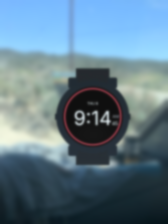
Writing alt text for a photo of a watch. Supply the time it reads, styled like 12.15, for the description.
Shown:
9.14
